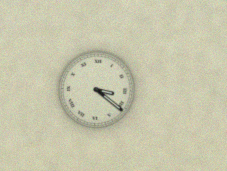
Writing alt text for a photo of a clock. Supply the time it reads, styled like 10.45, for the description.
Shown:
3.21
